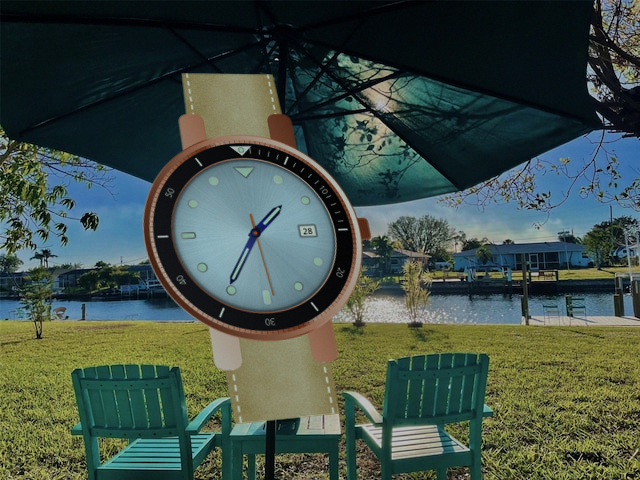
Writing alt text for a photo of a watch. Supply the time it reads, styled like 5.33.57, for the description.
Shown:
1.35.29
